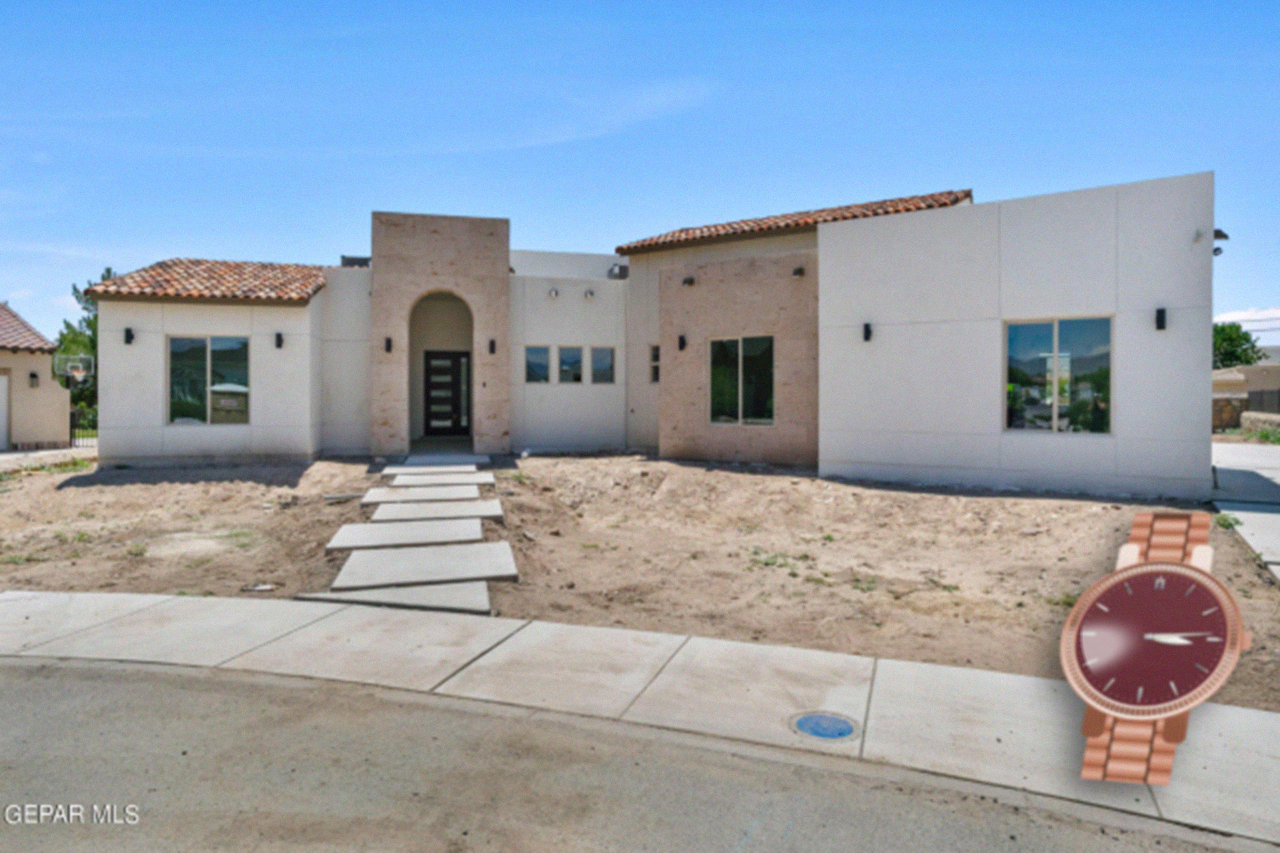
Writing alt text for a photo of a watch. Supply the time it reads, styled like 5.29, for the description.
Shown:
3.14
